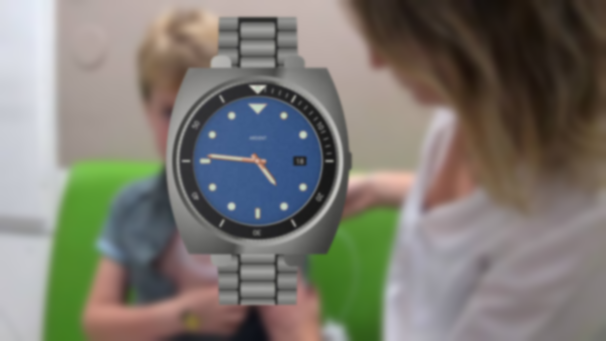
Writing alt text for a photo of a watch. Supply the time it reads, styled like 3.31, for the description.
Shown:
4.46
